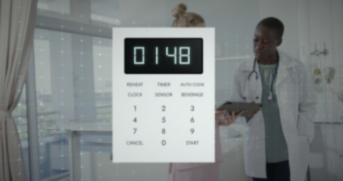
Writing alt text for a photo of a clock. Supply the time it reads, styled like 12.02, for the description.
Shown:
1.48
